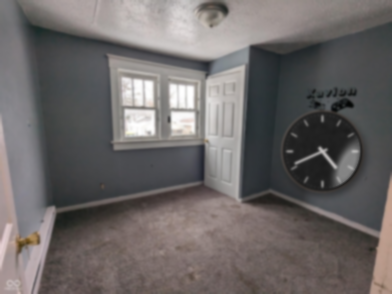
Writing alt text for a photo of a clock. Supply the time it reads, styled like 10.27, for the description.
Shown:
4.41
